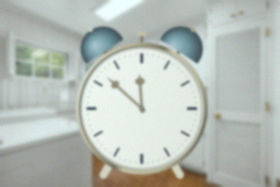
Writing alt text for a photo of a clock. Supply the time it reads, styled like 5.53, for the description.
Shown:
11.52
